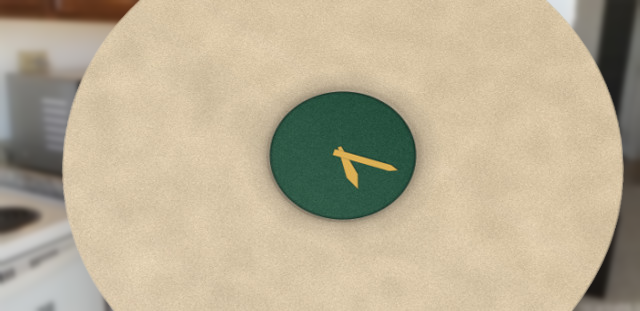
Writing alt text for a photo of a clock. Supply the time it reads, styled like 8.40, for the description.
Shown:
5.18
